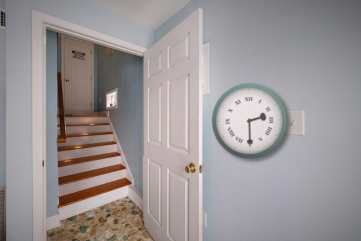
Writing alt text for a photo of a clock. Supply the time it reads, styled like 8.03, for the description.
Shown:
2.30
